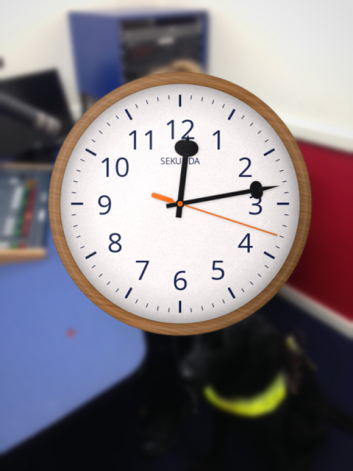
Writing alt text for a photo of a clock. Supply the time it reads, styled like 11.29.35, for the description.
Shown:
12.13.18
